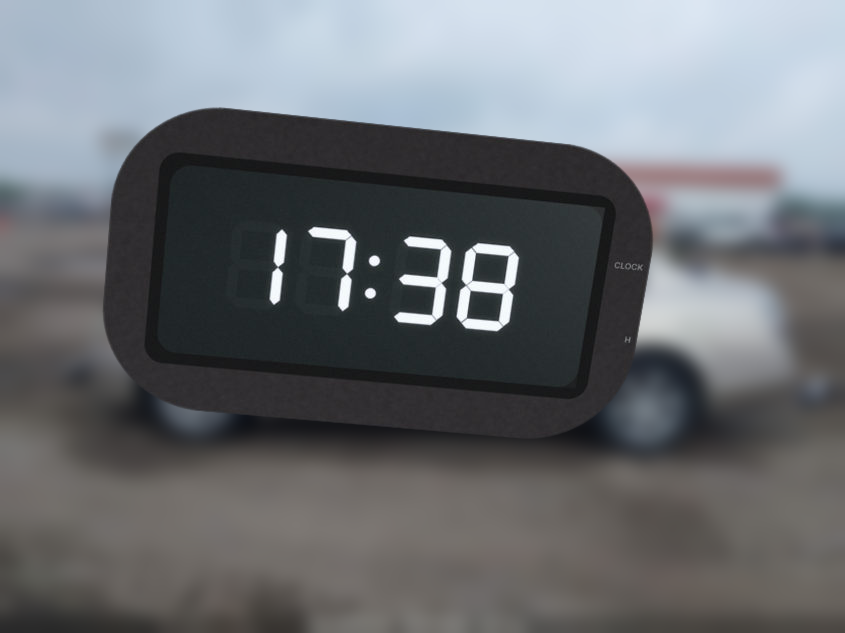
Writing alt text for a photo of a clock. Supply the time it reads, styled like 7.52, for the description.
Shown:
17.38
